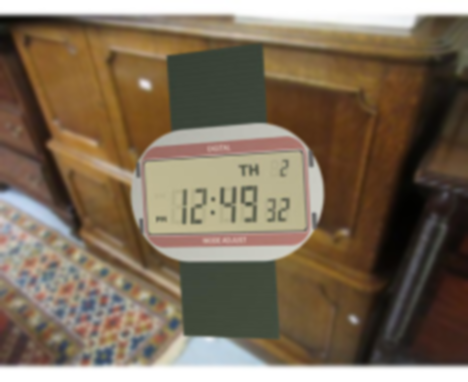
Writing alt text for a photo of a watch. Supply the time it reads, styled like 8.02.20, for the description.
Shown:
12.49.32
